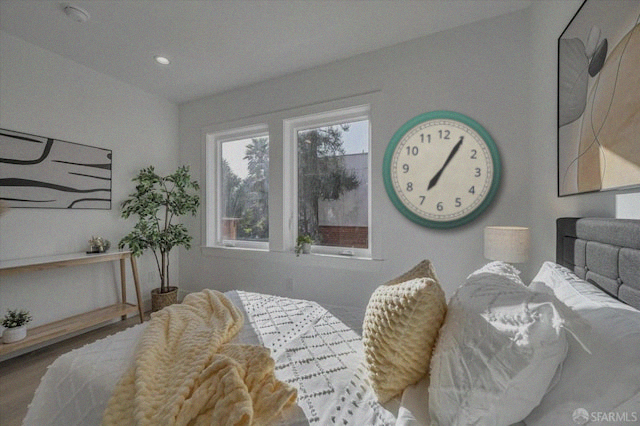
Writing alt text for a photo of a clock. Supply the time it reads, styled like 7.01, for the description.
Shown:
7.05
